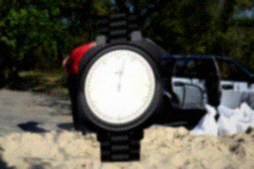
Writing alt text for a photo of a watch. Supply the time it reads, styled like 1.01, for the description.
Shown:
12.02
